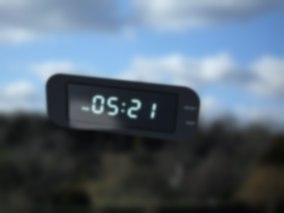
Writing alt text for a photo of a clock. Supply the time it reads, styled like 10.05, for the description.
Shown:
5.21
